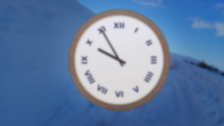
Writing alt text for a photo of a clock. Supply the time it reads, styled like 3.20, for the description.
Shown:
9.55
